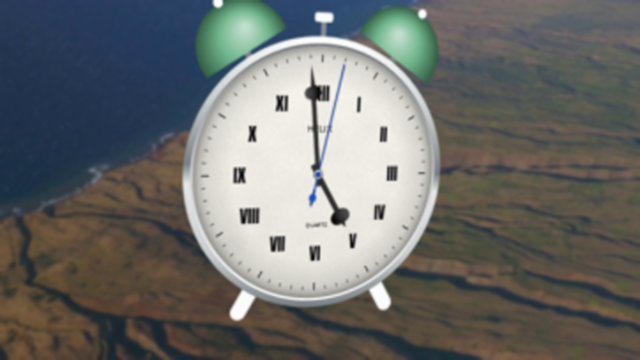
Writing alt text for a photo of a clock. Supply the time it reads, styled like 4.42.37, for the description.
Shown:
4.59.02
